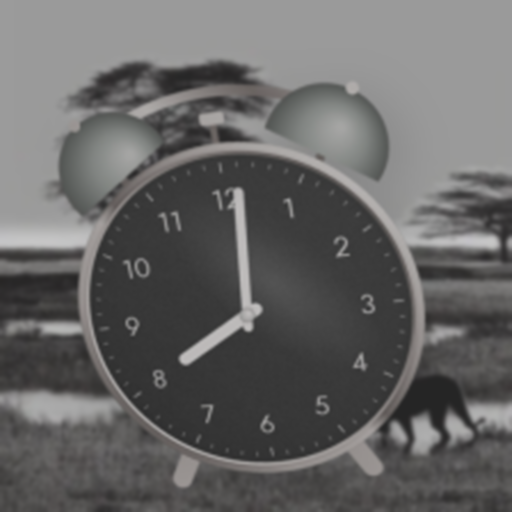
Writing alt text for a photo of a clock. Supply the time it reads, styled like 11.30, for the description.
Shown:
8.01
